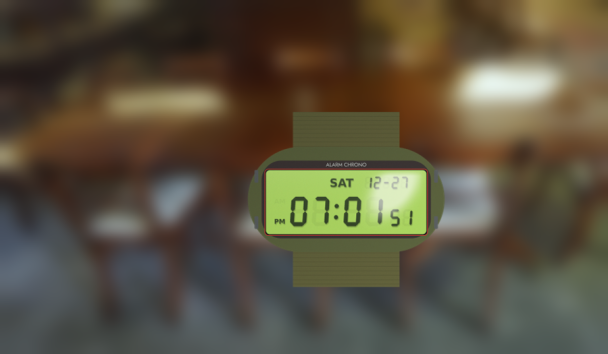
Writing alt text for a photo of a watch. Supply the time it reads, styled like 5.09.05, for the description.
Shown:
7.01.51
